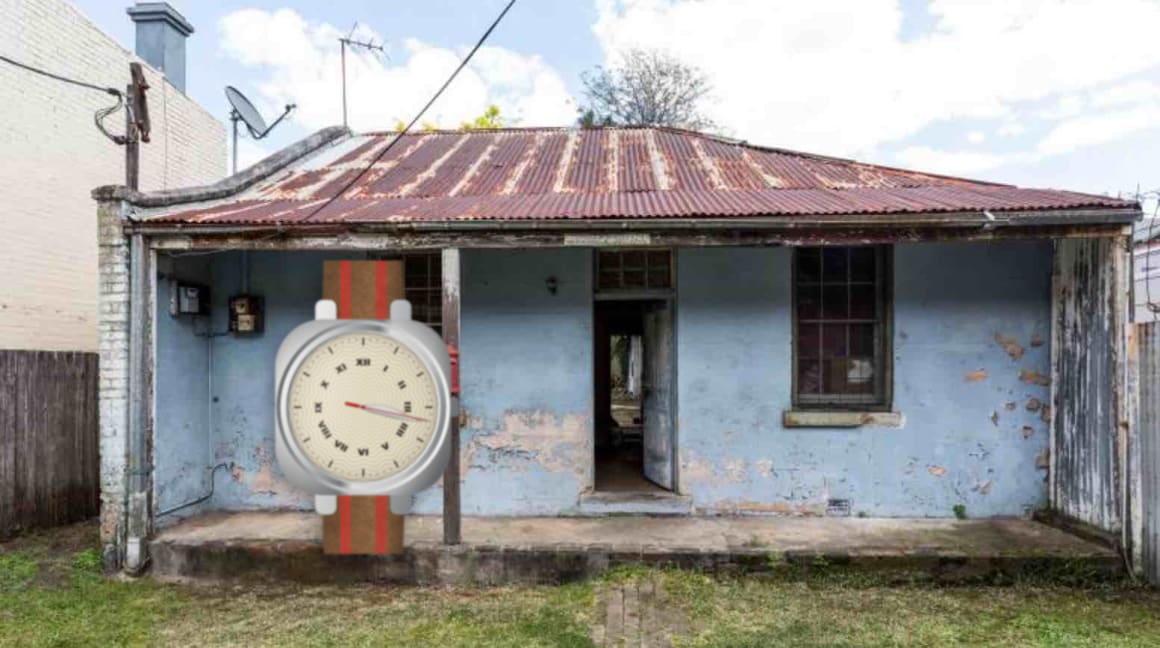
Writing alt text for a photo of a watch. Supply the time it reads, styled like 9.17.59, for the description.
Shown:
3.17.17
